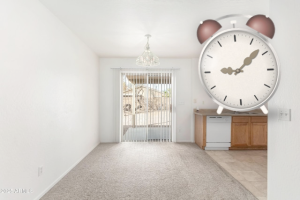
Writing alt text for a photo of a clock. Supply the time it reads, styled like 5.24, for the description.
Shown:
9.08
